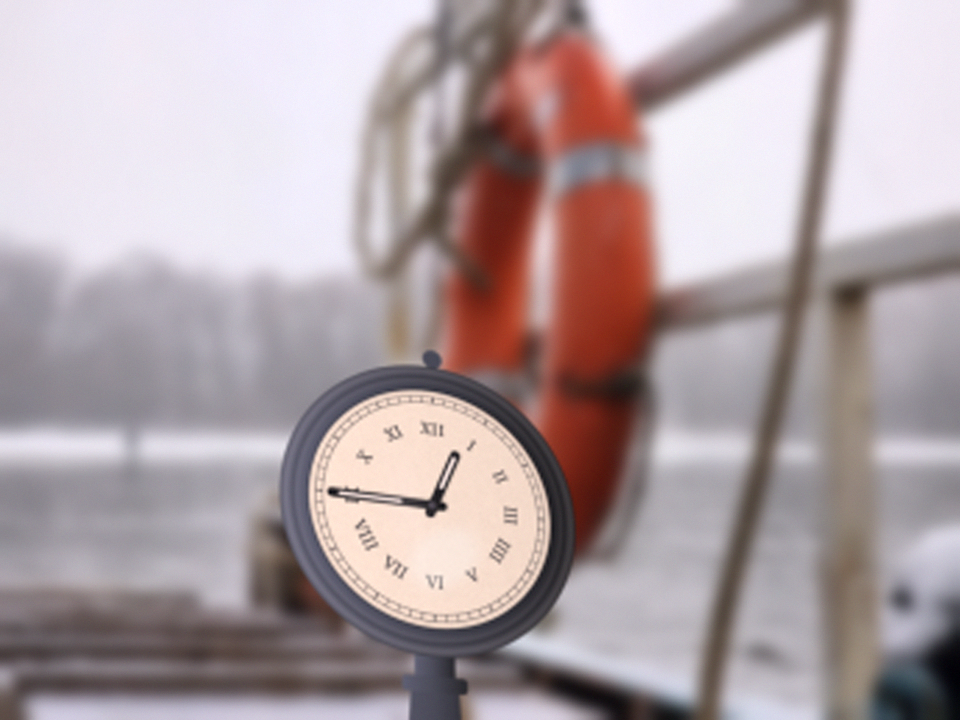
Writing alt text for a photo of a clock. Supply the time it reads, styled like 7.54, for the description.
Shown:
12.45
